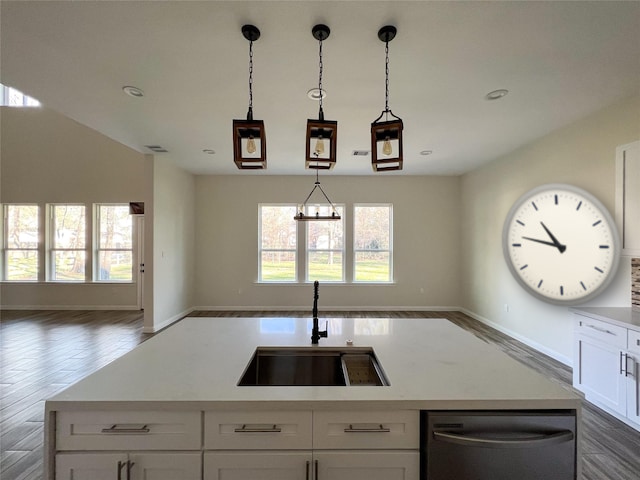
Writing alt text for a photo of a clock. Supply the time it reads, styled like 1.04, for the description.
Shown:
10.47
